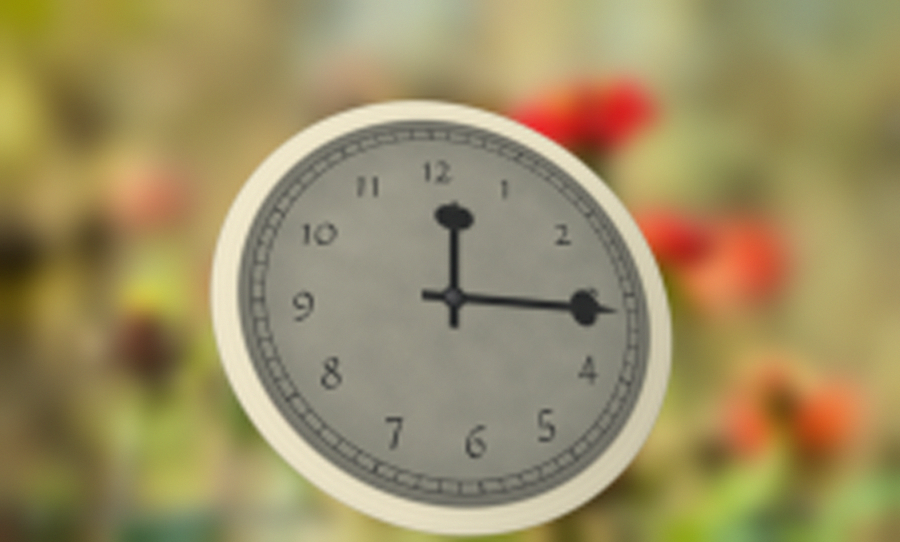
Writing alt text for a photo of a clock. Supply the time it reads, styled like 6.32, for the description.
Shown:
12.16
